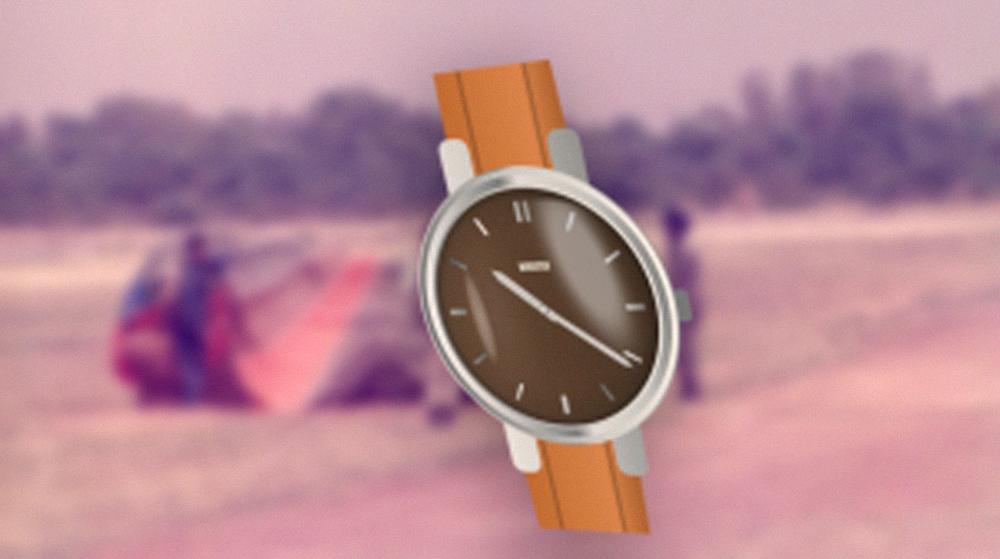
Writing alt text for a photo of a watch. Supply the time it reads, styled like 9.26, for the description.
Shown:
10.21
